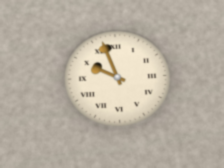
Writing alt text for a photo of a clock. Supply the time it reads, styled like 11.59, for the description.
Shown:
9.57
